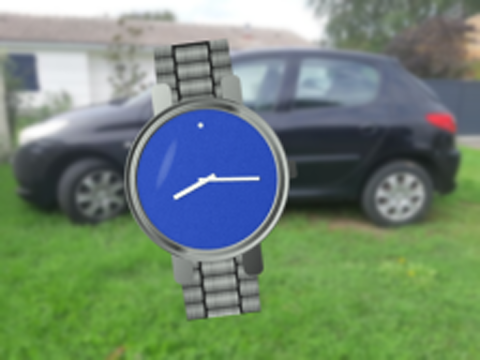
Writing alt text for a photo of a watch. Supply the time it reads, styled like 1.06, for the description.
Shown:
8.16
